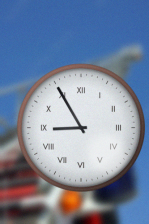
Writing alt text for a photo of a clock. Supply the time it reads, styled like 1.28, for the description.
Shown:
8.55
